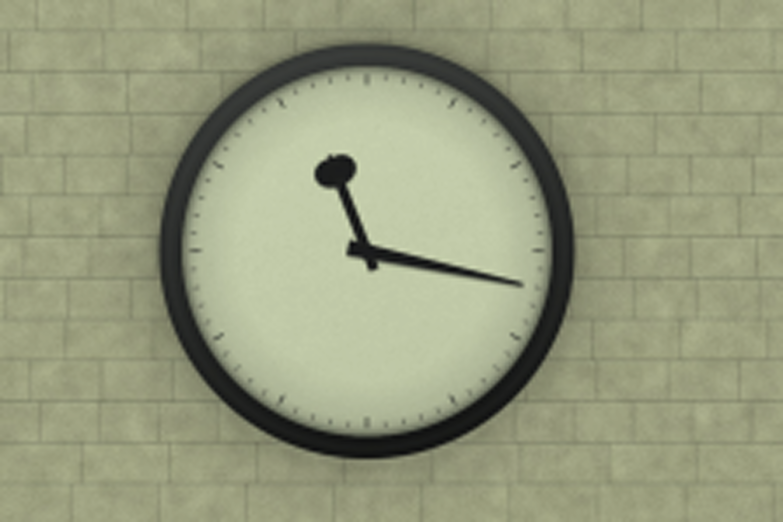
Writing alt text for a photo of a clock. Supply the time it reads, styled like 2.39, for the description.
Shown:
11.17
